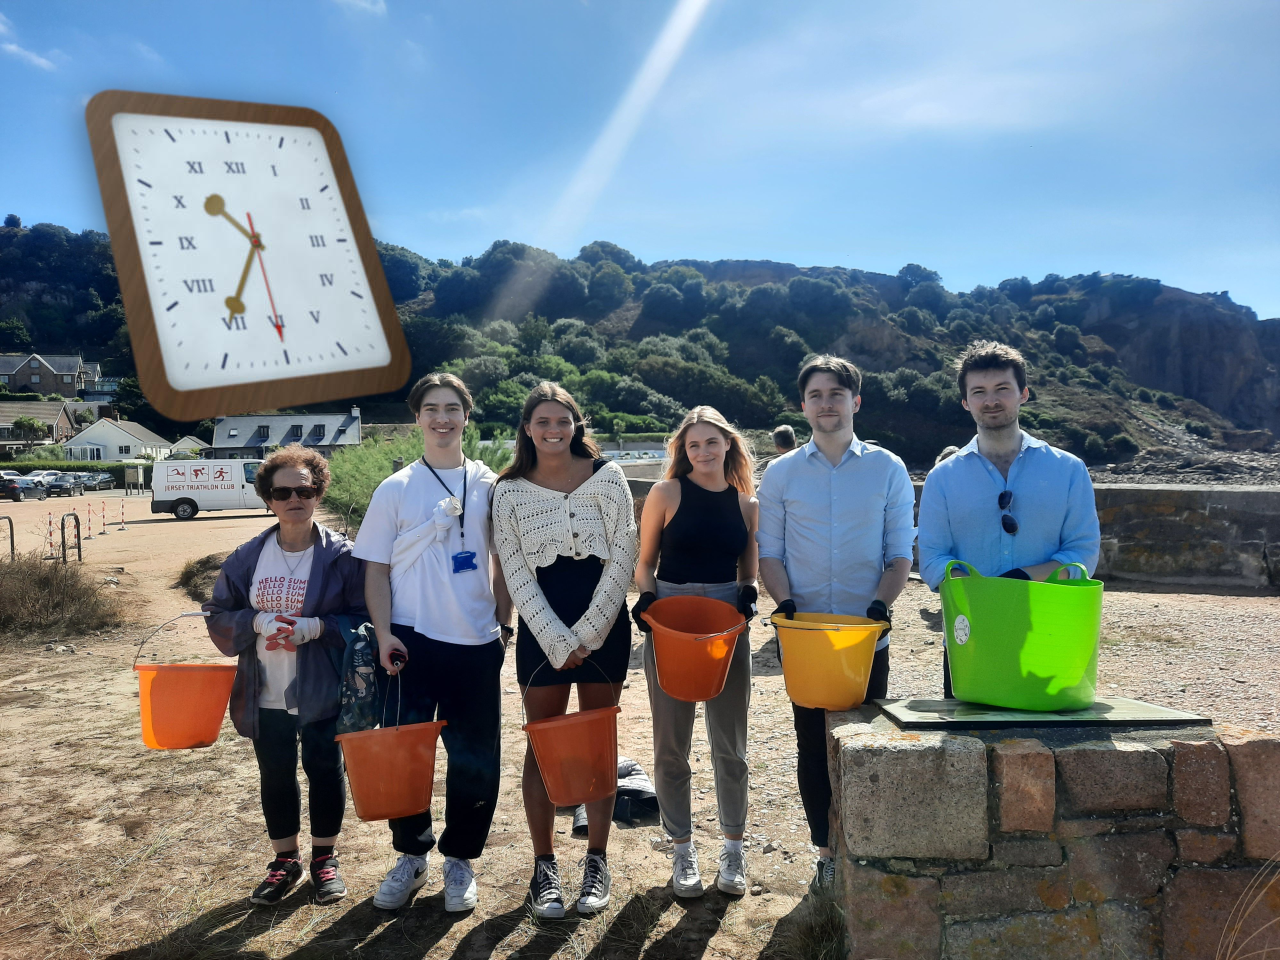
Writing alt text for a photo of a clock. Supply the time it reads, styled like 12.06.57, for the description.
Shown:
10.35.30
